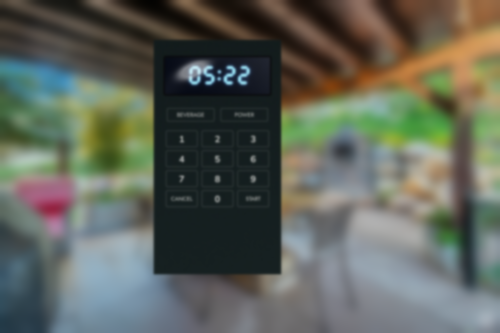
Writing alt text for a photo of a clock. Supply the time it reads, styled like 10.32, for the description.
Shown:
5.22
